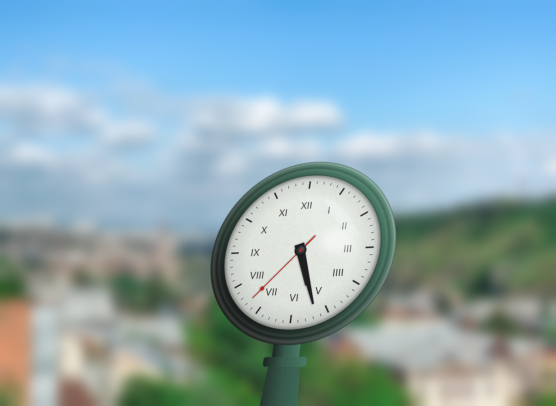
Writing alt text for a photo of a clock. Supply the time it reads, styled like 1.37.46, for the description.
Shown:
5.26.37
